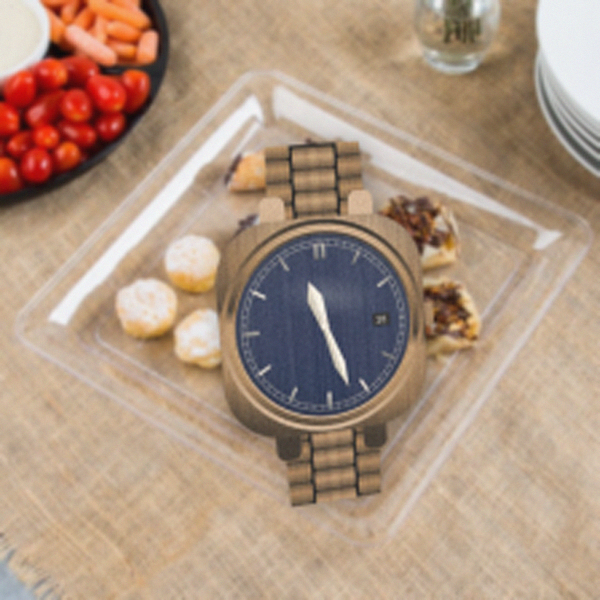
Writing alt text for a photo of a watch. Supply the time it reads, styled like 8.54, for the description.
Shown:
11.27
